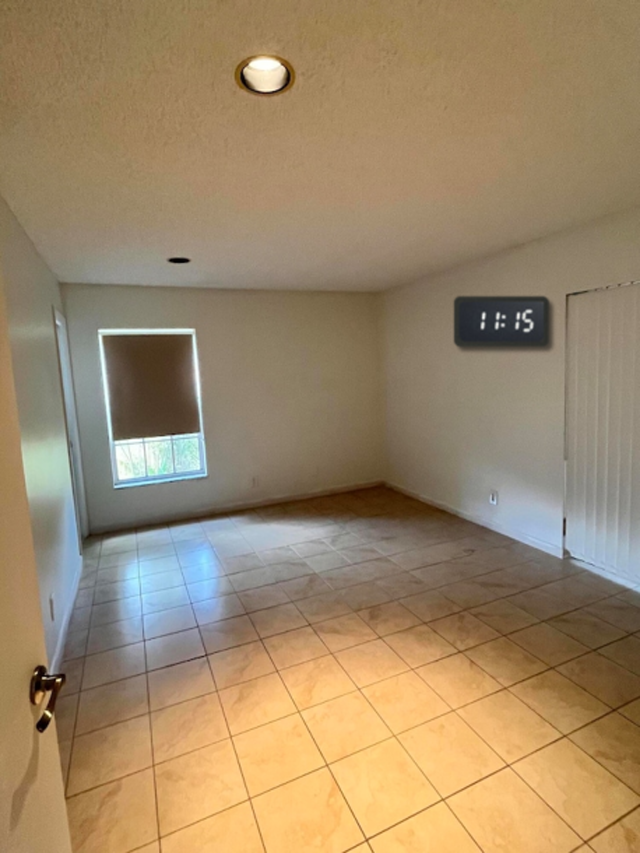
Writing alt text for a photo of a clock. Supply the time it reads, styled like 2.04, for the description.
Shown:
11.15
